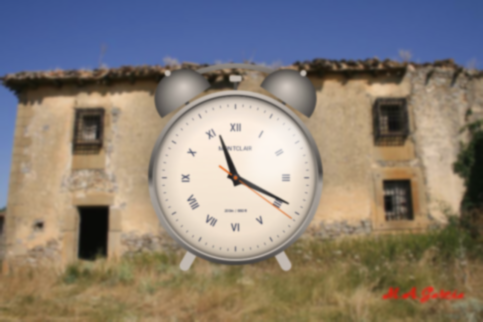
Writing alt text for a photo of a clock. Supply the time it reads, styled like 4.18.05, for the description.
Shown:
11.19.21
